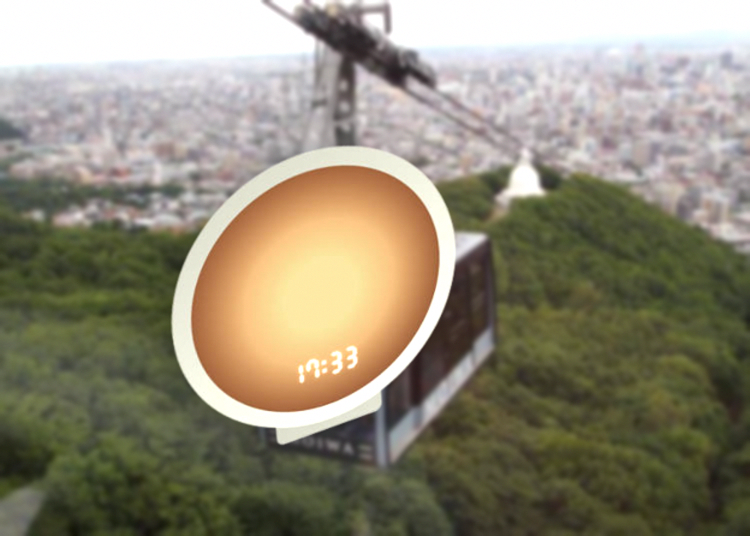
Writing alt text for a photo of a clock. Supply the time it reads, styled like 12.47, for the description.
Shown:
17.33
